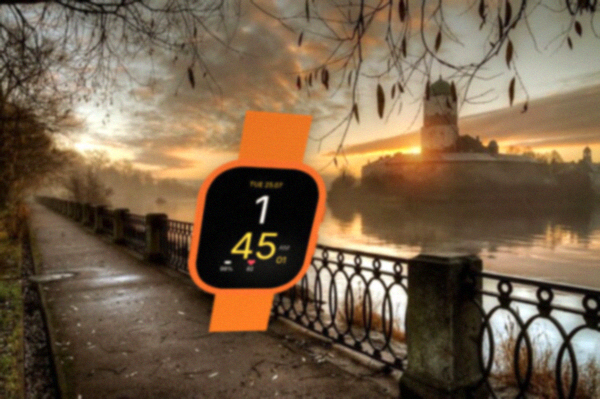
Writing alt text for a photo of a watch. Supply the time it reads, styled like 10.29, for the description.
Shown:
1.45
